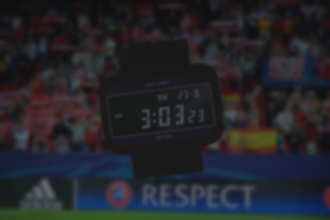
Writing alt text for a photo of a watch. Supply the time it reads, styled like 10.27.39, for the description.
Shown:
3.03.23
